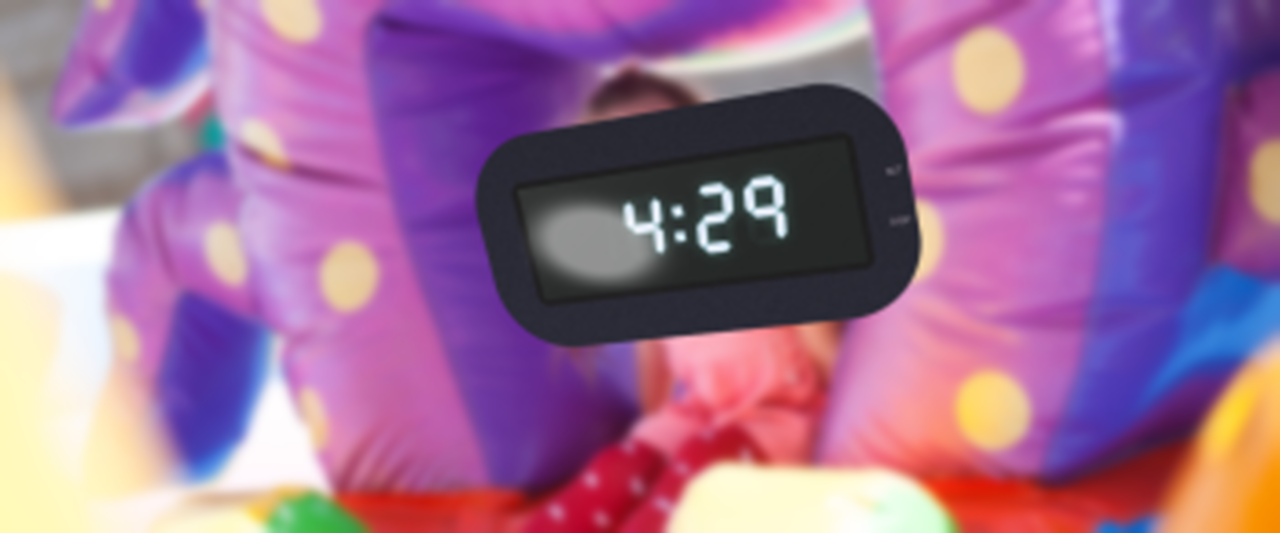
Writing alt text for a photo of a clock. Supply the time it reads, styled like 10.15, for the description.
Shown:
4.29
